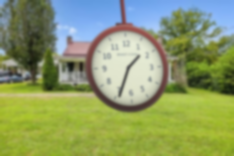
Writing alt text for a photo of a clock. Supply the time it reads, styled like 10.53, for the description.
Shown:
1.34
